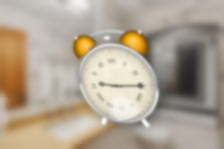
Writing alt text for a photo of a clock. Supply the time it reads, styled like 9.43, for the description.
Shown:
9.15
